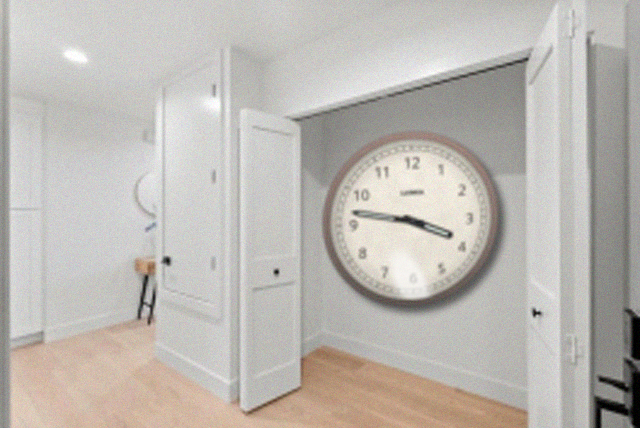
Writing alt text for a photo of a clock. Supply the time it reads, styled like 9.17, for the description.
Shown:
3.47
